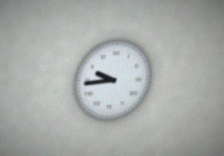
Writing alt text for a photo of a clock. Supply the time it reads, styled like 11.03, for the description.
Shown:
9.44
